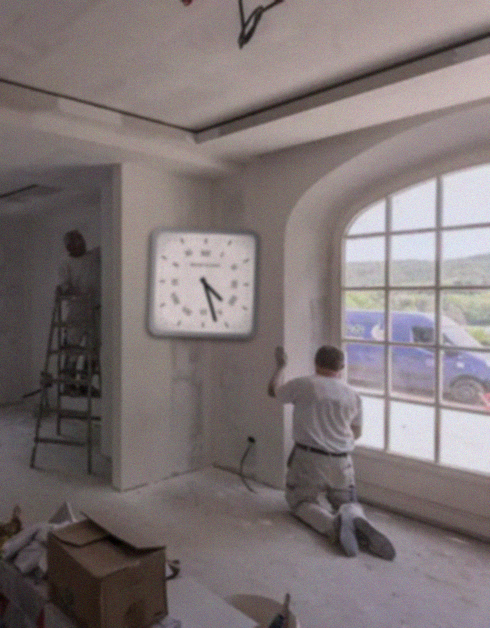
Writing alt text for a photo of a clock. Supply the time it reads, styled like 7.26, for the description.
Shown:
4.27
